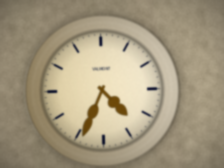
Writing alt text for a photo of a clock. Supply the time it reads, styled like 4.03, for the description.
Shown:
4.34
